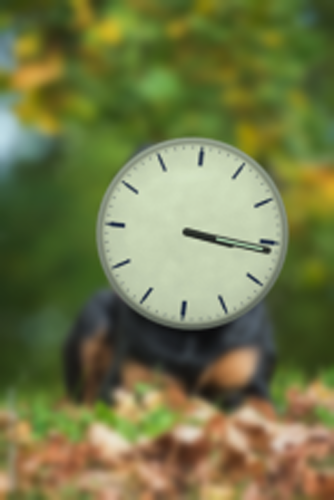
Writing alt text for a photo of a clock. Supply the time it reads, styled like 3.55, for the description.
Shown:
3.16
